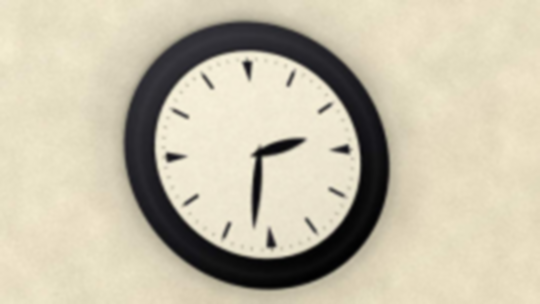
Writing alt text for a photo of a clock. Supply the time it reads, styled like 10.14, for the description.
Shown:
2.32
